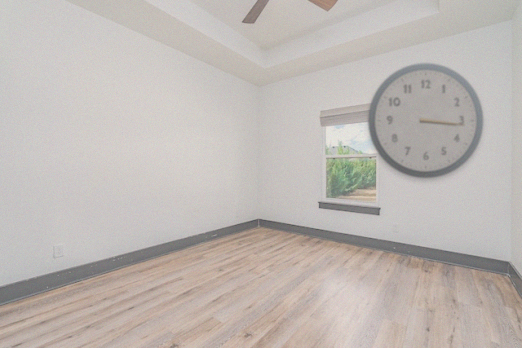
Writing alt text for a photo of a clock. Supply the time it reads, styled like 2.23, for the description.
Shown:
3.16
